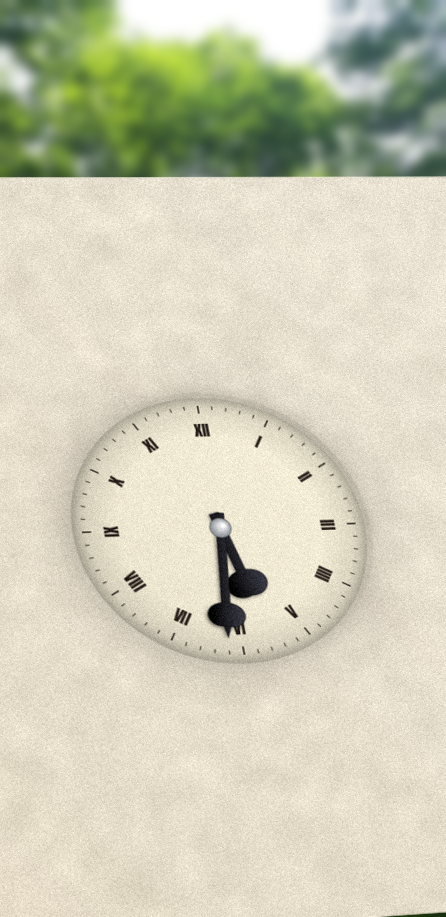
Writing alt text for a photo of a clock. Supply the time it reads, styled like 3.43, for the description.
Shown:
5.31
